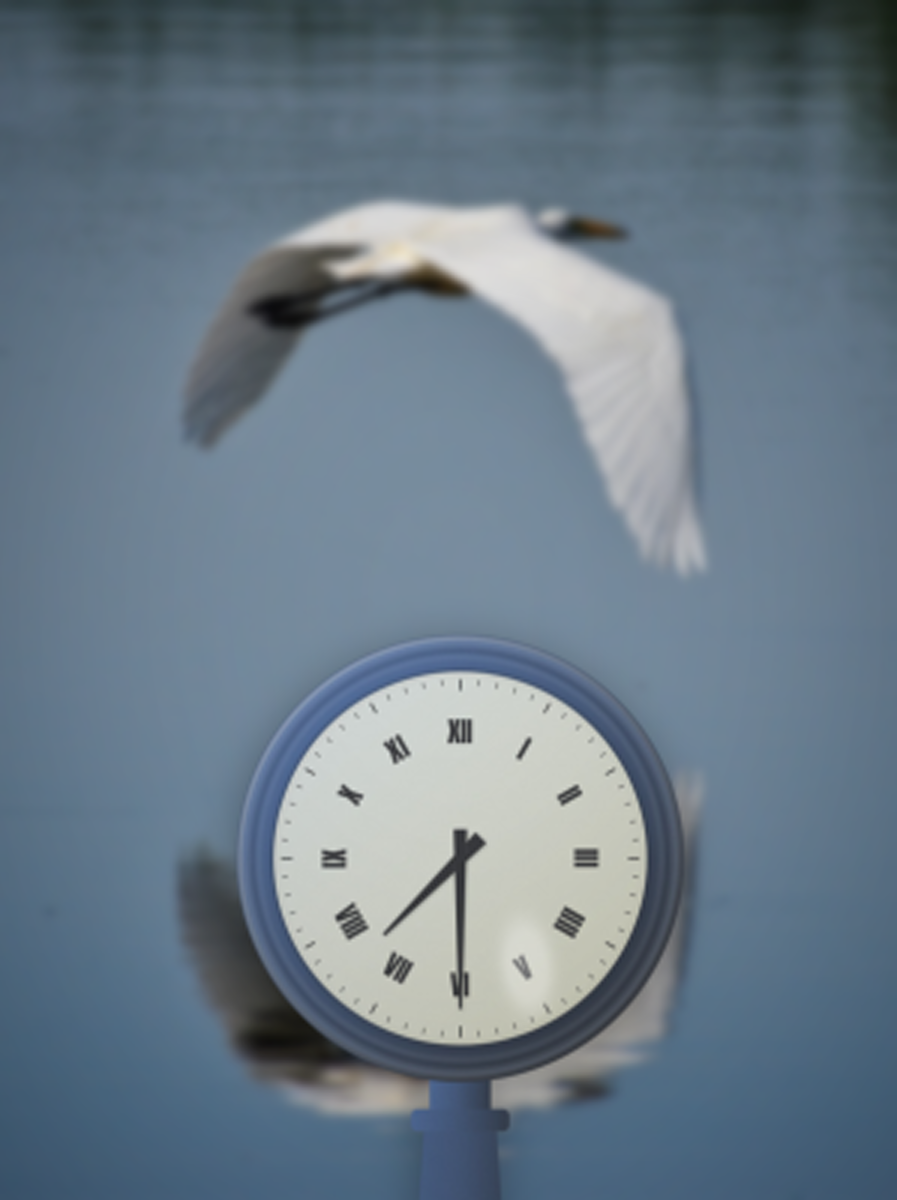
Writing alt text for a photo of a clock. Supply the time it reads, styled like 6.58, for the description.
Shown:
7.30
